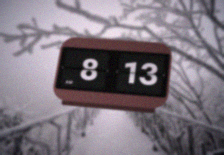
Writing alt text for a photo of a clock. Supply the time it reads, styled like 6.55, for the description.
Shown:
8.13
